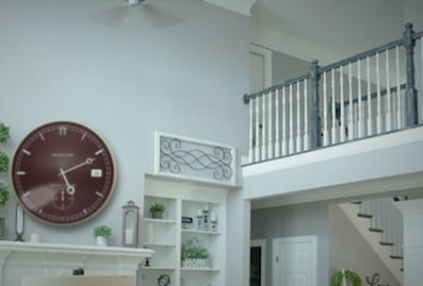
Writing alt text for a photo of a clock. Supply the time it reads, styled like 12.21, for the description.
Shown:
5.11
